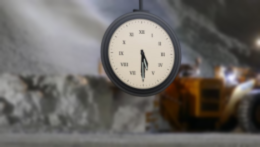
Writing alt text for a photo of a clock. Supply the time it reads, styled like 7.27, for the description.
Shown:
5.30
